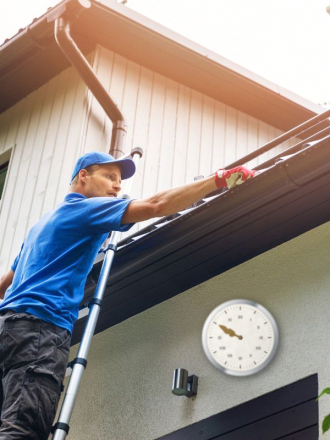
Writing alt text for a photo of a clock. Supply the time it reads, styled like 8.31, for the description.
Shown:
9.50
